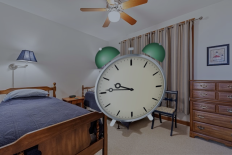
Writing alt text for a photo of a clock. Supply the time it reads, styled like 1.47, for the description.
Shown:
9.46
